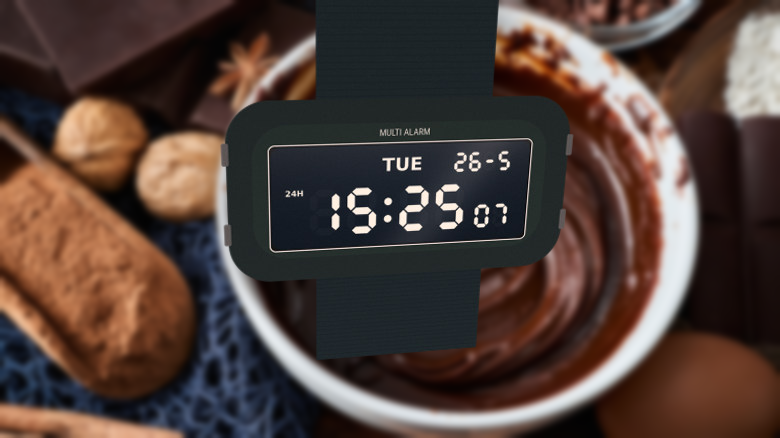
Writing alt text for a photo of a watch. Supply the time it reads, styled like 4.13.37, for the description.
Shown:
15.25.07
